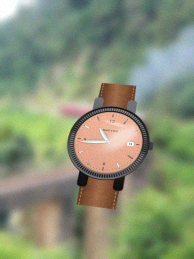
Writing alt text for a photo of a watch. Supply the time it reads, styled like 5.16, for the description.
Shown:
10.44
